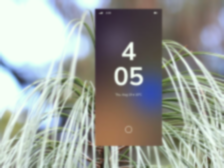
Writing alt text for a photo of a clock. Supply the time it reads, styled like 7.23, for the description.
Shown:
4.05
